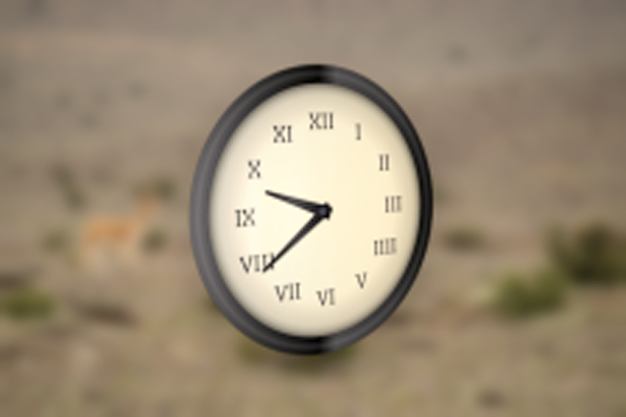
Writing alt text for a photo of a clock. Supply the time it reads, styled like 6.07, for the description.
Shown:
9.39
